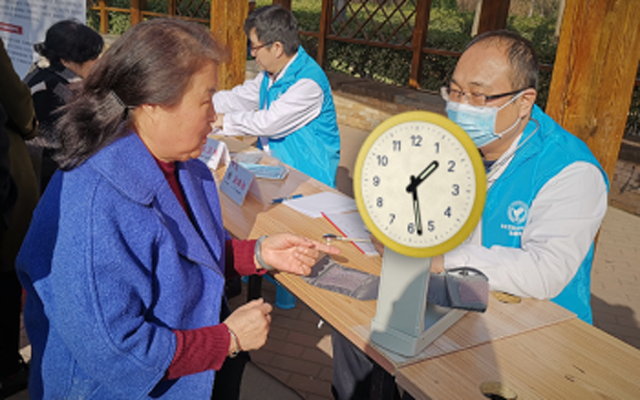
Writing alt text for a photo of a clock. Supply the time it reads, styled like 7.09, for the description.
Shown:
1.28
